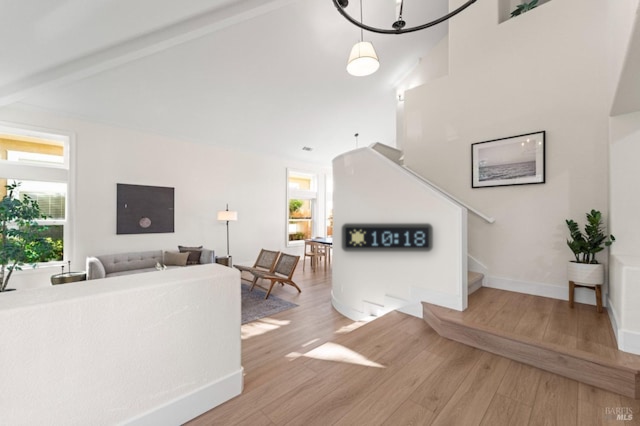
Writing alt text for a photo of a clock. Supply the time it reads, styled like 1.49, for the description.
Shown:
10.18
